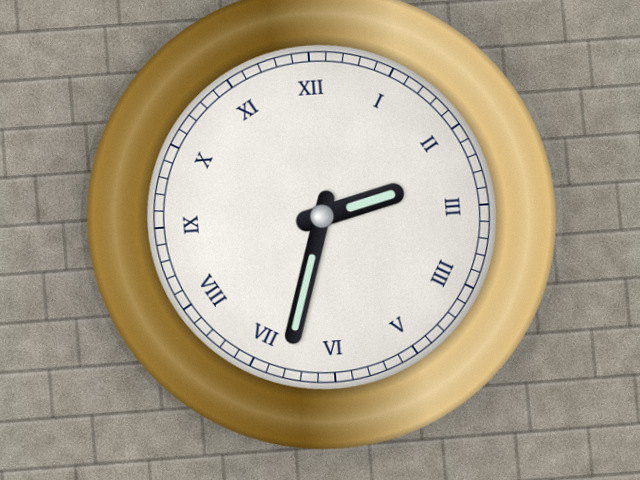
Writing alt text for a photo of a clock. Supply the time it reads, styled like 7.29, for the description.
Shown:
2.33
